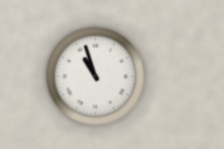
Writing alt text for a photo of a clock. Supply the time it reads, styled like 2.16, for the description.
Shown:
10.57
